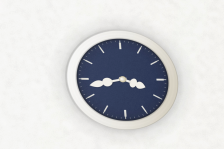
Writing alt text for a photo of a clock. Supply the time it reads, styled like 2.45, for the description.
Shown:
3.43
